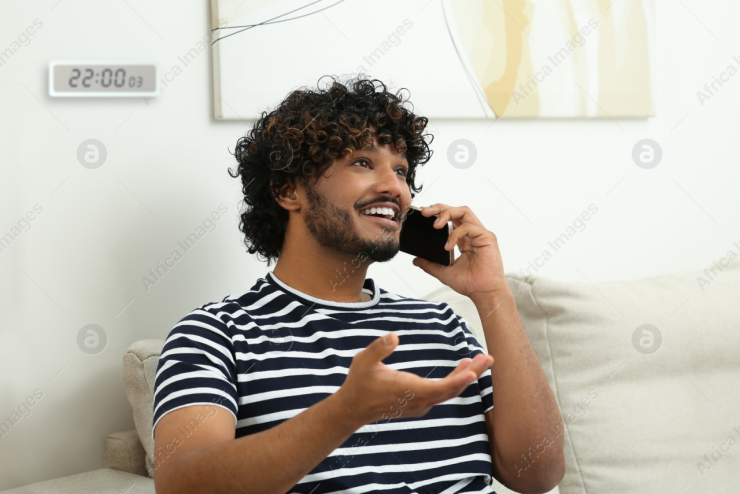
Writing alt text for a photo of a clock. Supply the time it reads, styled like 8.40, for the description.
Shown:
22.00
